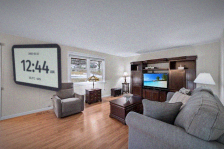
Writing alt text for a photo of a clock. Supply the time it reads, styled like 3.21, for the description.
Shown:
12.44
